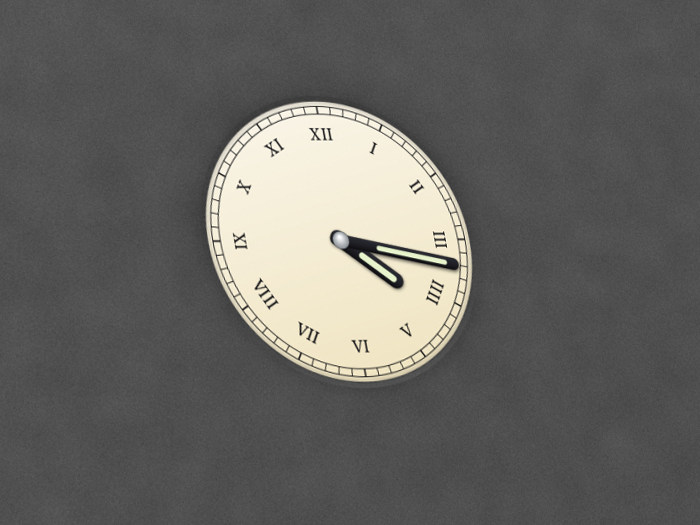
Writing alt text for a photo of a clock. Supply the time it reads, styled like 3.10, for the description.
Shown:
4.17
